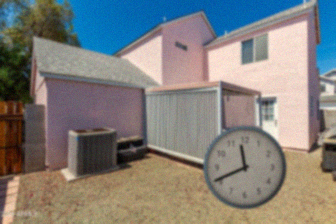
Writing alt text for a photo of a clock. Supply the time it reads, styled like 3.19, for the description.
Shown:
11.41
